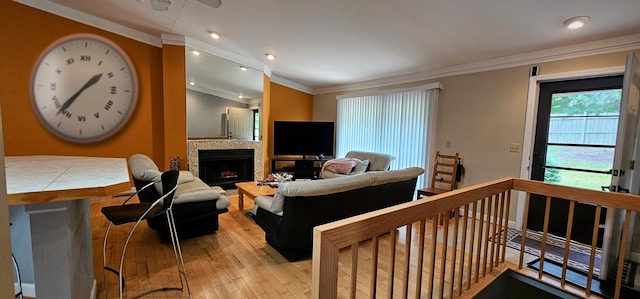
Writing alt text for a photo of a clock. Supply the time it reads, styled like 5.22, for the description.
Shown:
1.37
